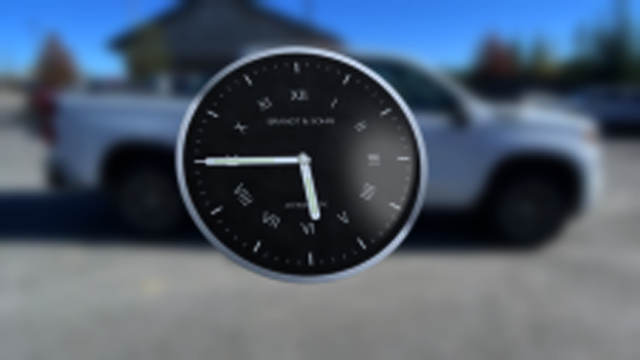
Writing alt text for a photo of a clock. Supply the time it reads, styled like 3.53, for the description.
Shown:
5.45
